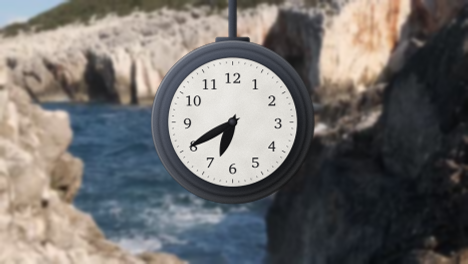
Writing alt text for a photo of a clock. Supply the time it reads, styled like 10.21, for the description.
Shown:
6.40
